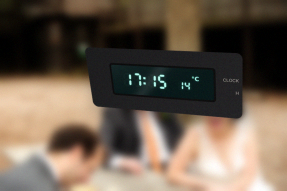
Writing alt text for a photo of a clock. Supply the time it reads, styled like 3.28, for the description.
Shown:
17.15
